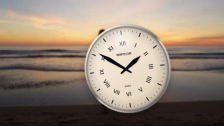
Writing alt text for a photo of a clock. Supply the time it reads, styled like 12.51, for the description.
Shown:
1.51
